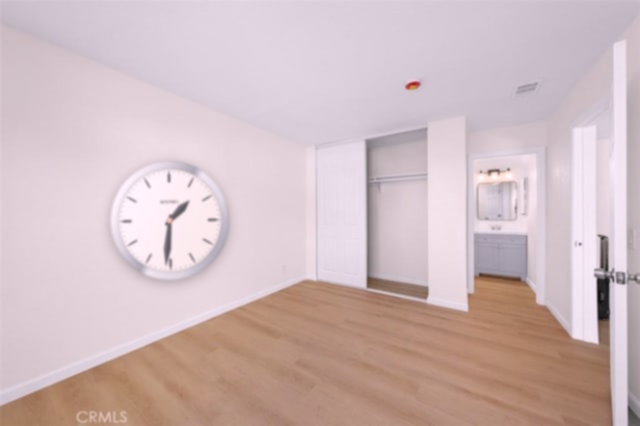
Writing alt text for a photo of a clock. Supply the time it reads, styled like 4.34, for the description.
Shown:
1.31
